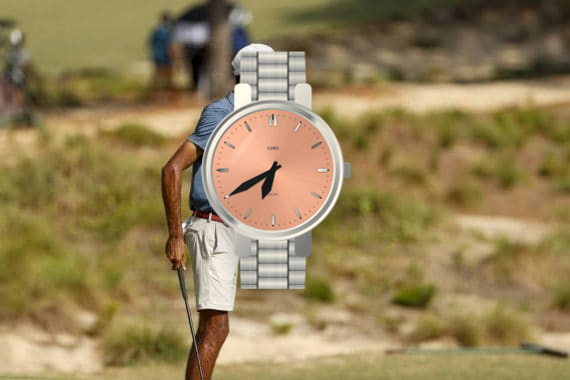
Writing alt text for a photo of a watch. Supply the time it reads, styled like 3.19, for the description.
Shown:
6.40
